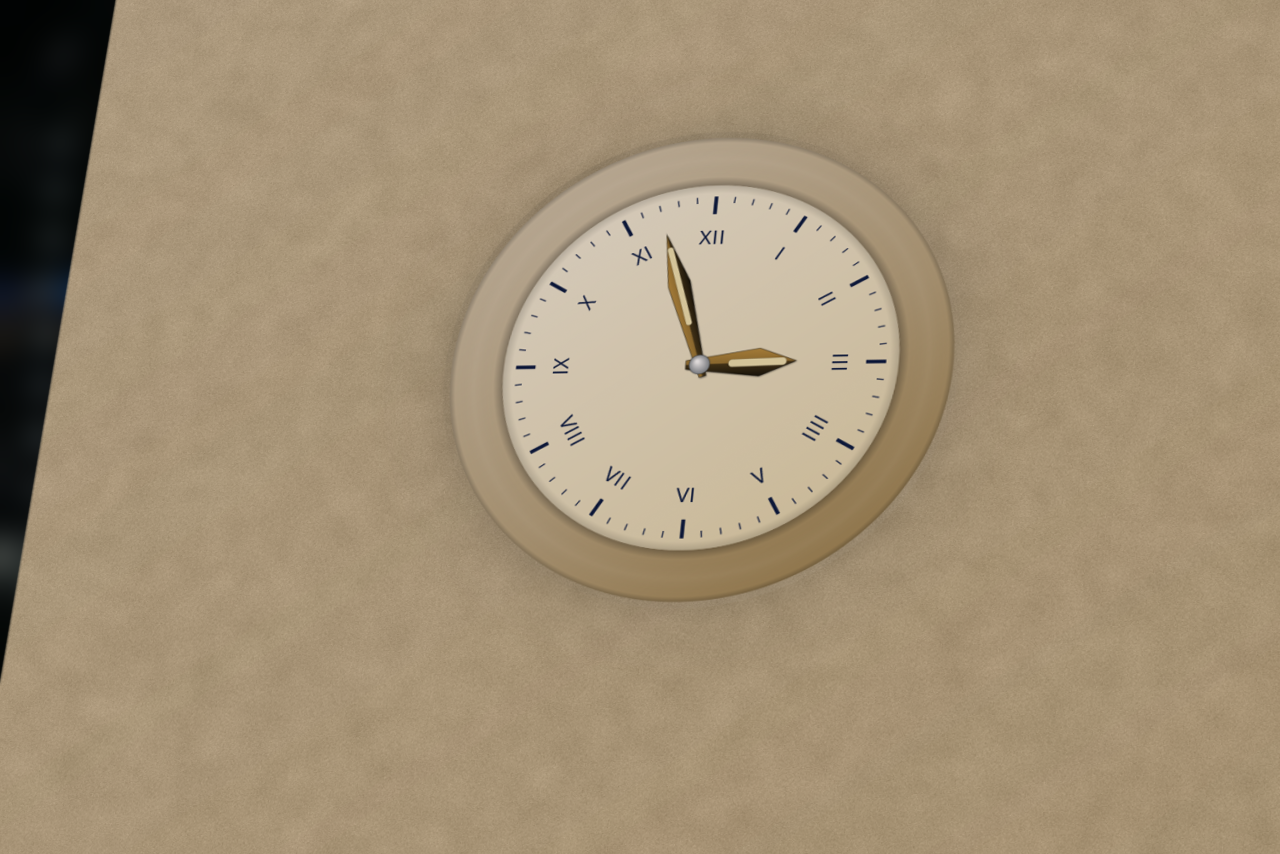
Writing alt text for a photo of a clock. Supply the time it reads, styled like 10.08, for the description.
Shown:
2.57
